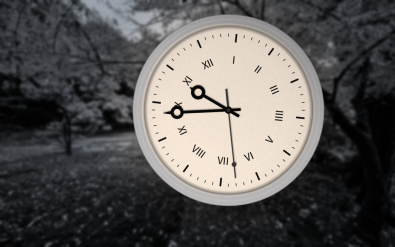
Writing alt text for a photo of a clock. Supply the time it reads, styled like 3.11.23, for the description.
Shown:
10.48.33
